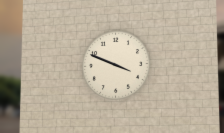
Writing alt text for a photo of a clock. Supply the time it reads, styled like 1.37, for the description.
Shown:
3.49
